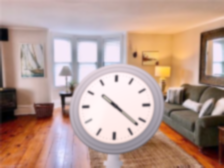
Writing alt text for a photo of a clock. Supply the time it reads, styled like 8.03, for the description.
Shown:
10.22
